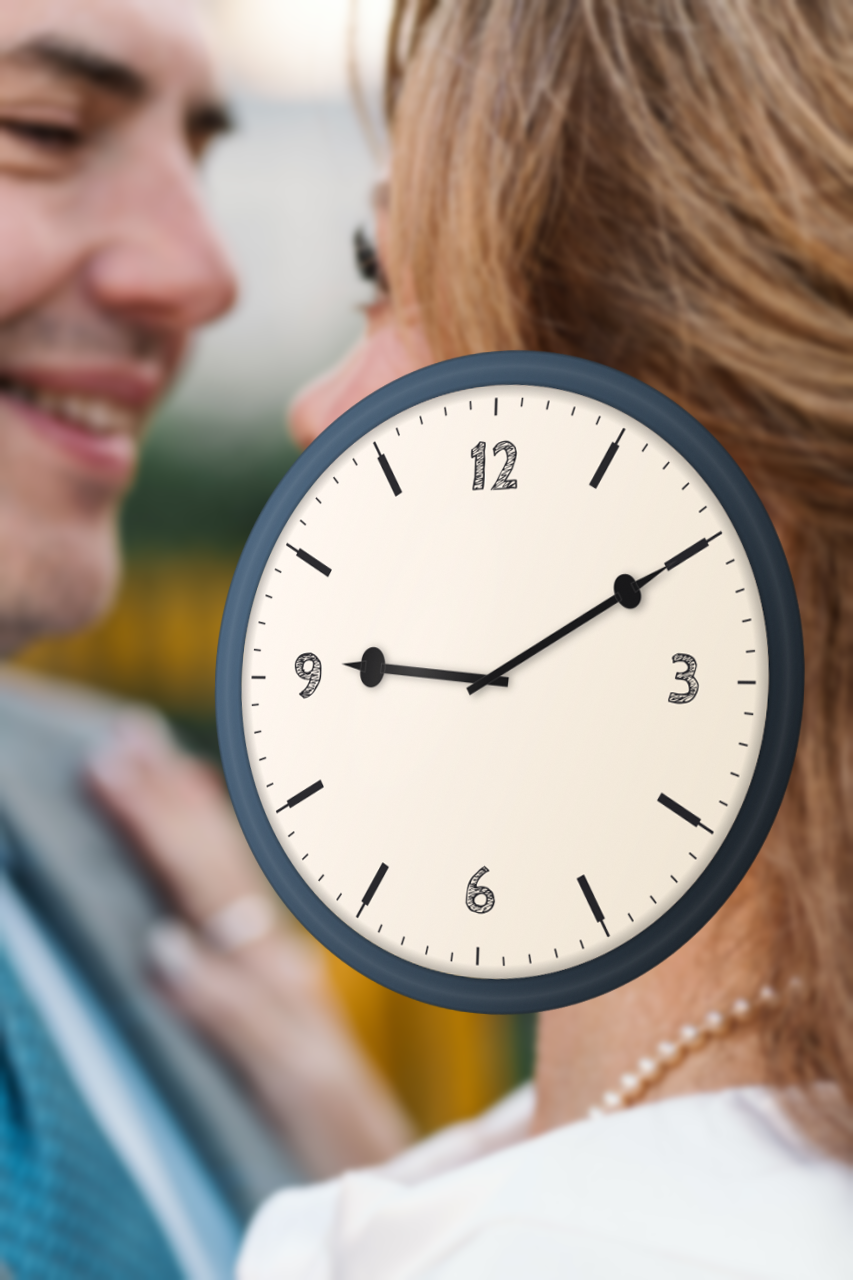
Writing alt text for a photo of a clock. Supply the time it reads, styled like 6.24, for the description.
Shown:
9.10
